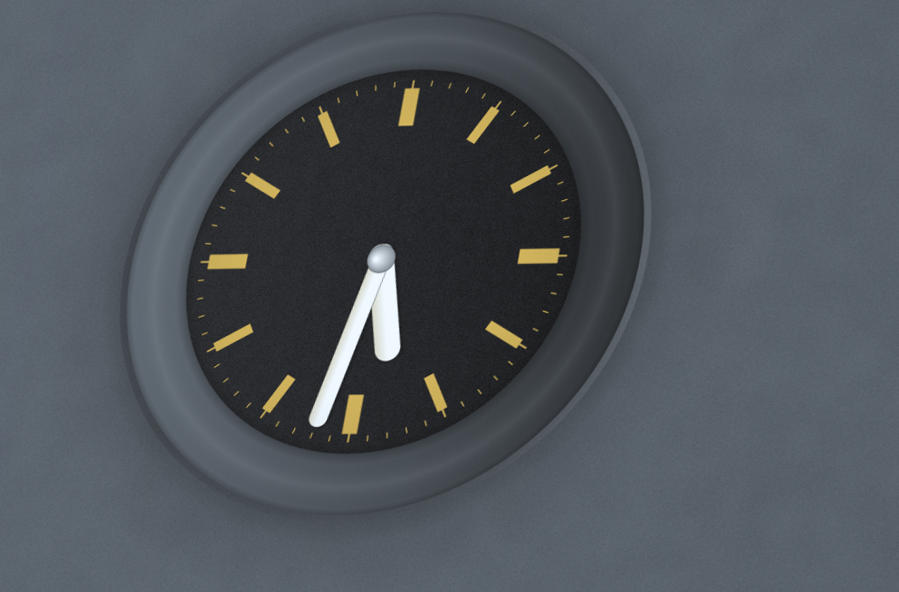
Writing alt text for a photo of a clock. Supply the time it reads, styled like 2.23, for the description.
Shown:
5.32
